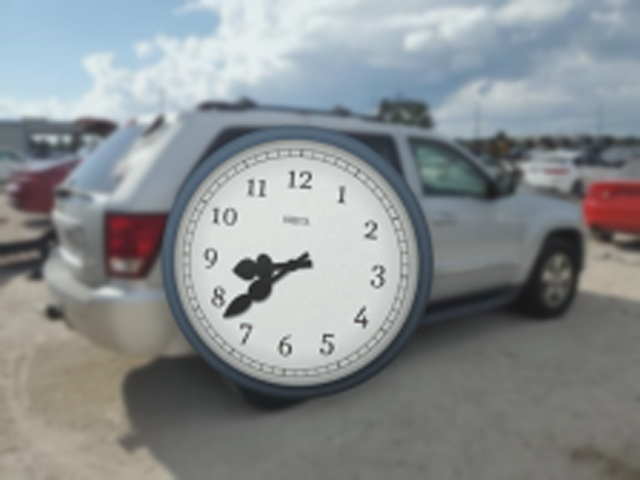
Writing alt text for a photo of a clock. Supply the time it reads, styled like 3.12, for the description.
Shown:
8.38
